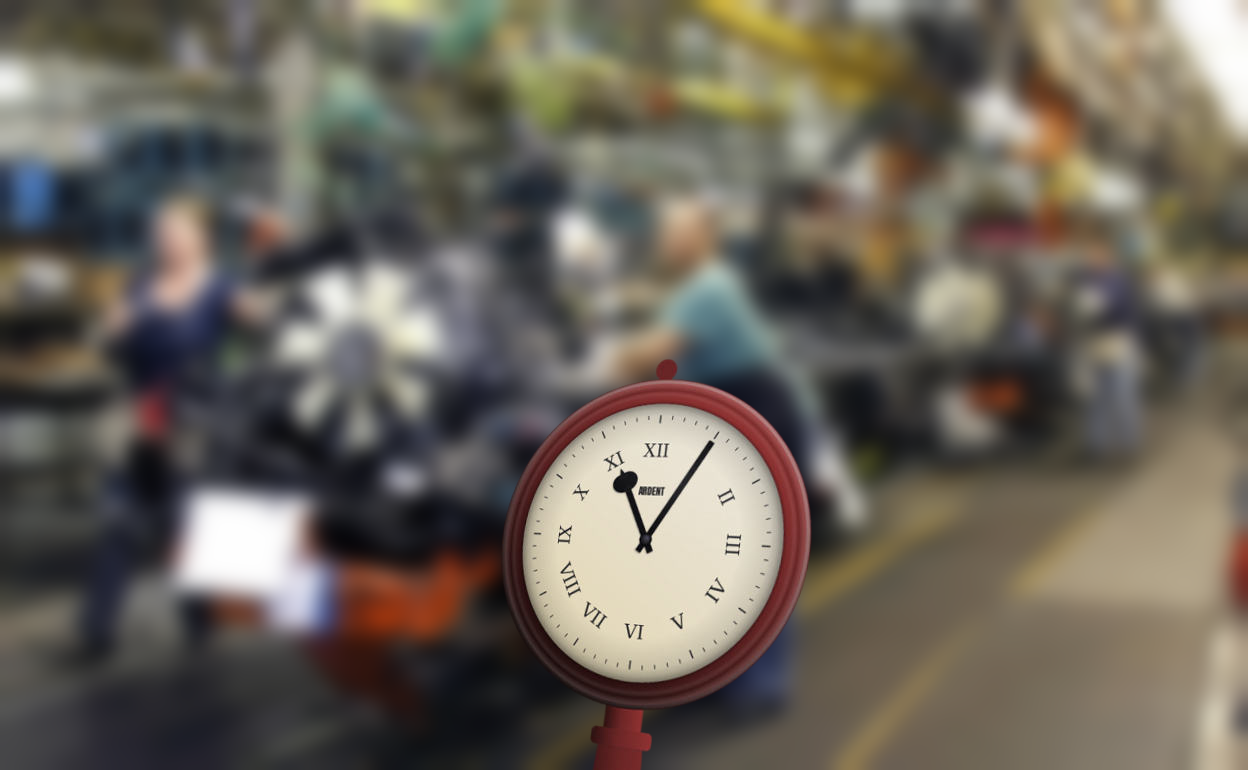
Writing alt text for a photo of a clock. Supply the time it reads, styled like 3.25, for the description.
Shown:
11.05
